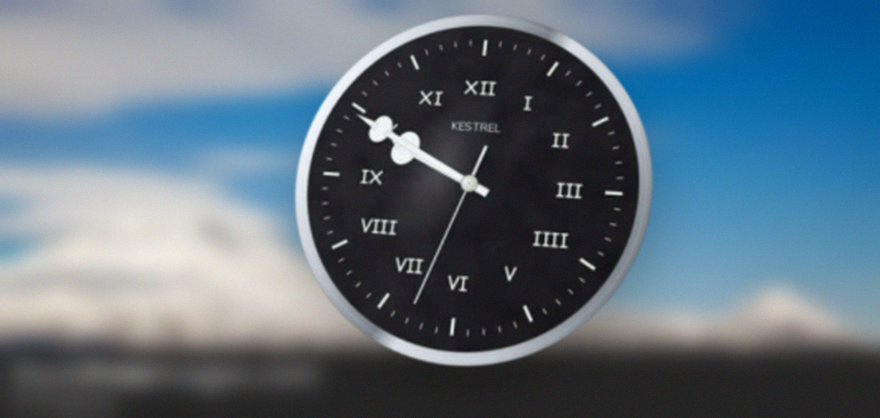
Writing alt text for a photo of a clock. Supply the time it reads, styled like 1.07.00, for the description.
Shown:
9.49.33
